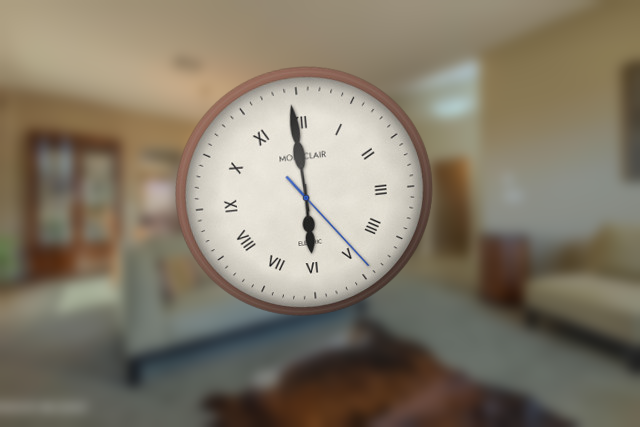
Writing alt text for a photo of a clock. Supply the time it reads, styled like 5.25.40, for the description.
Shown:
5.59.24
